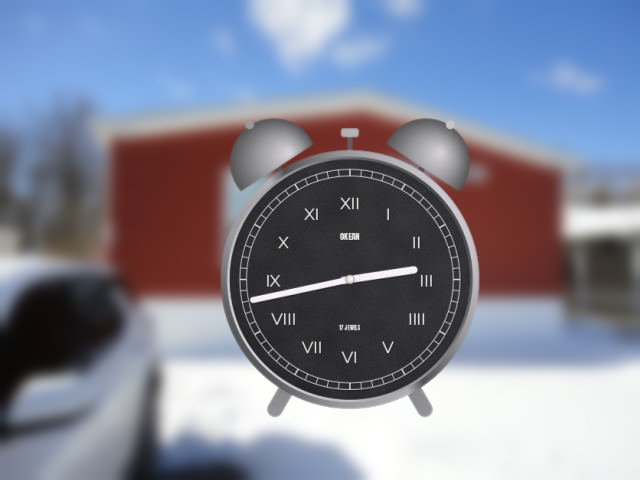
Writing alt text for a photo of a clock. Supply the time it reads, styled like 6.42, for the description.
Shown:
2.43
